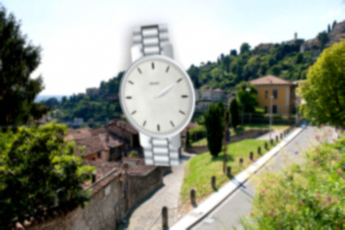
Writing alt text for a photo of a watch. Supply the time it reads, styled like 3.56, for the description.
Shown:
2.10
